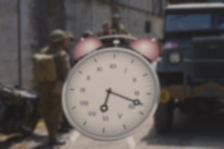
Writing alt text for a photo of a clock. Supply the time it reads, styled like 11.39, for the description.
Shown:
6.18
